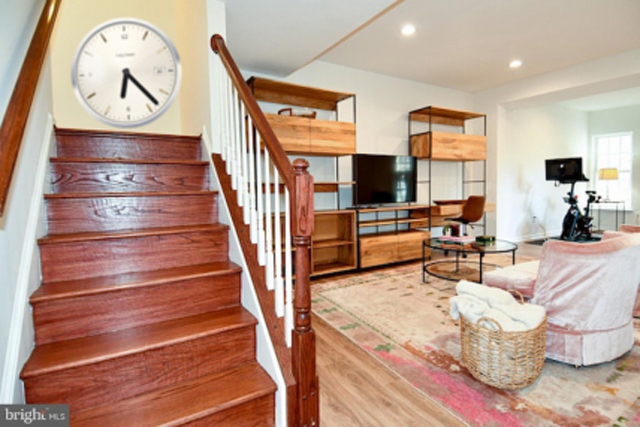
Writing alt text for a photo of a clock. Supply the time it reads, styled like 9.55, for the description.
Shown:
6.23
